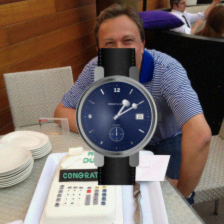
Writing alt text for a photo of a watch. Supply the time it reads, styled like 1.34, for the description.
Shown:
1.10
